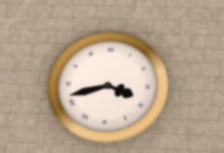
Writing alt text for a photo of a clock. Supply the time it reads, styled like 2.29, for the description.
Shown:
3.42
